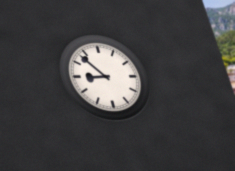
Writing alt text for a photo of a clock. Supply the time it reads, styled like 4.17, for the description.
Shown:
8.53
